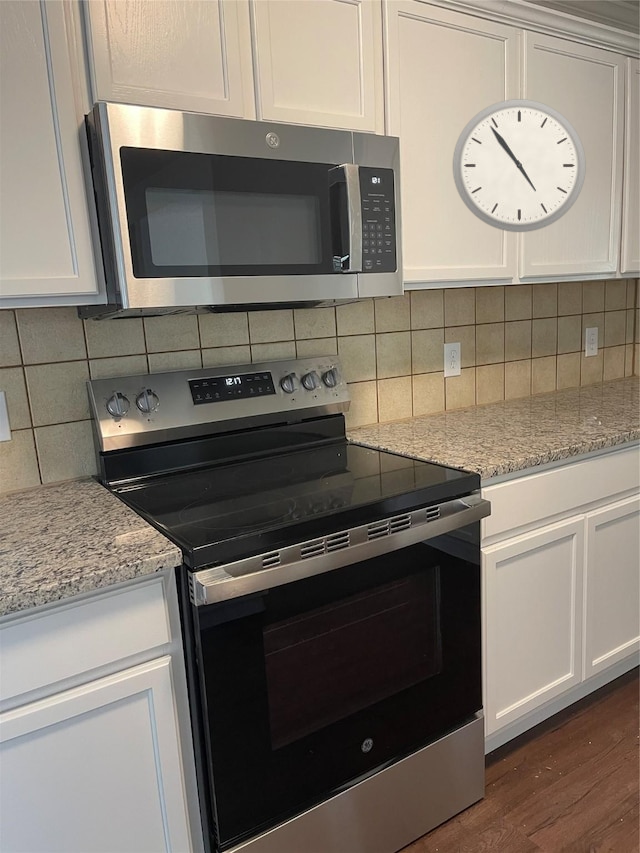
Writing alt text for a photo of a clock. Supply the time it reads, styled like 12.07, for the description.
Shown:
4.54
